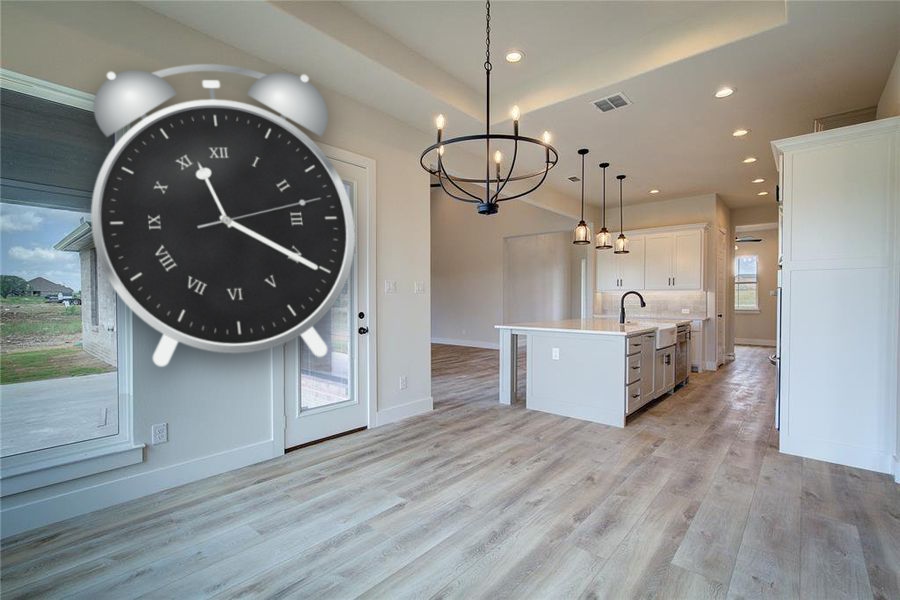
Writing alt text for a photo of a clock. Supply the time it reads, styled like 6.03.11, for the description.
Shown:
11.20.13
